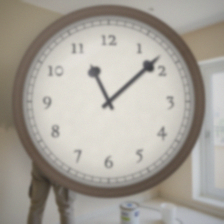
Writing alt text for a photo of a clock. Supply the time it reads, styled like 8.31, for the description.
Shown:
11.08
